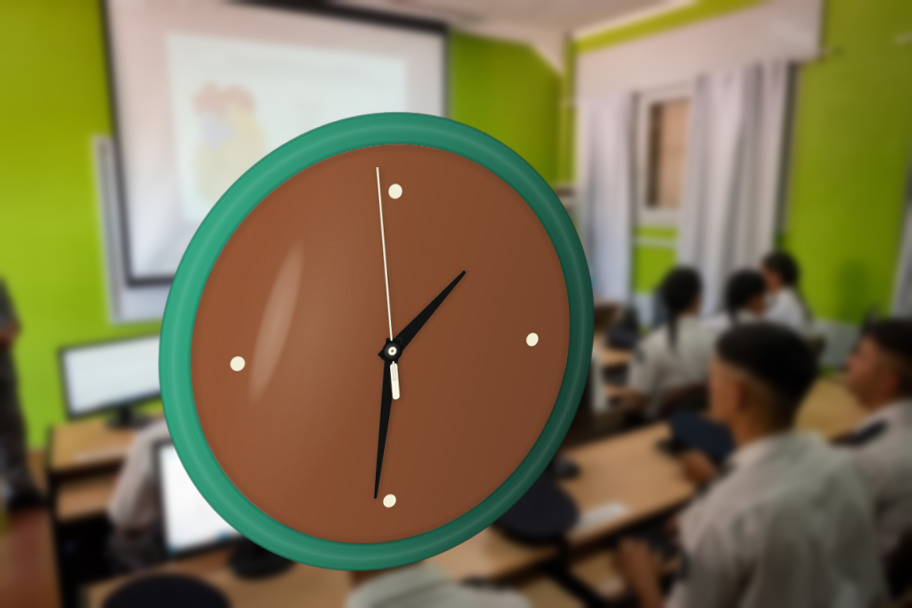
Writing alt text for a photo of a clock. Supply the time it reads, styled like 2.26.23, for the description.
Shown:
1.30.59
